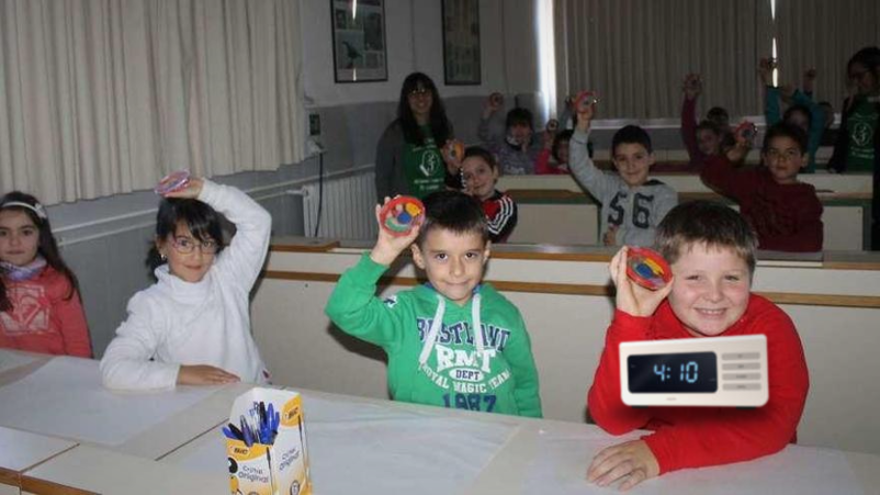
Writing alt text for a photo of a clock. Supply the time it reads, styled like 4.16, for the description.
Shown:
4.10
